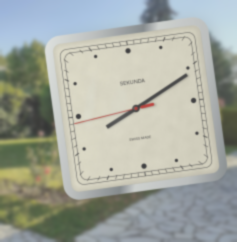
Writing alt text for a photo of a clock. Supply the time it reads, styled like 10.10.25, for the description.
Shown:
8.10.44
